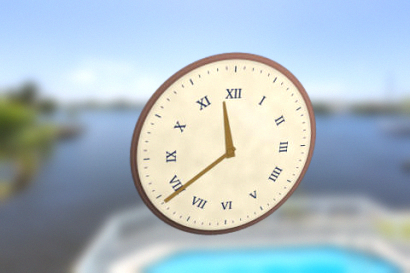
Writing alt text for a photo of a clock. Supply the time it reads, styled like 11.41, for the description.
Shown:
11.39
